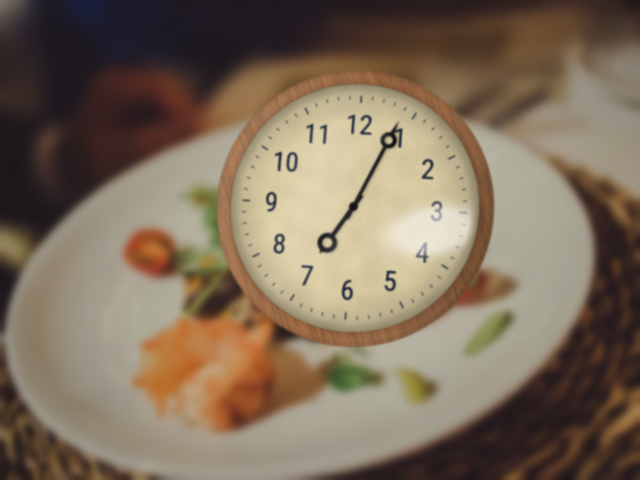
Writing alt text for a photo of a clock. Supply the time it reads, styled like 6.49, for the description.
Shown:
7.04
